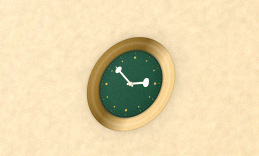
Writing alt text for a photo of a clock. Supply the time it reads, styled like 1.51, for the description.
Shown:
2.52
